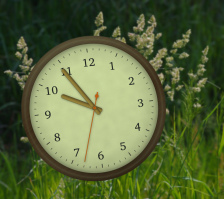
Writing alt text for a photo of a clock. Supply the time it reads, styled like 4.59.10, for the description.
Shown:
9.54.33
